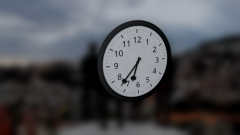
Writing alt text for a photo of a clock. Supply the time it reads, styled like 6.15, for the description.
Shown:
6.37
